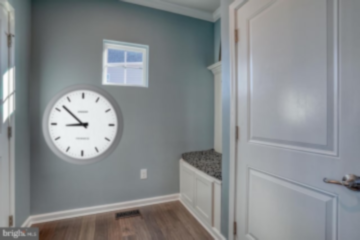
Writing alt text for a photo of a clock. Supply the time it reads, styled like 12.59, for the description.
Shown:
8.52
